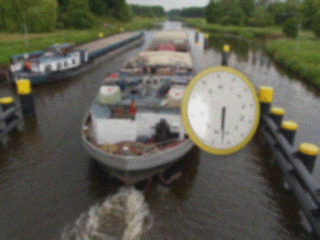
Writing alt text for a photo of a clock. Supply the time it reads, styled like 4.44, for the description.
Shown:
6.32
